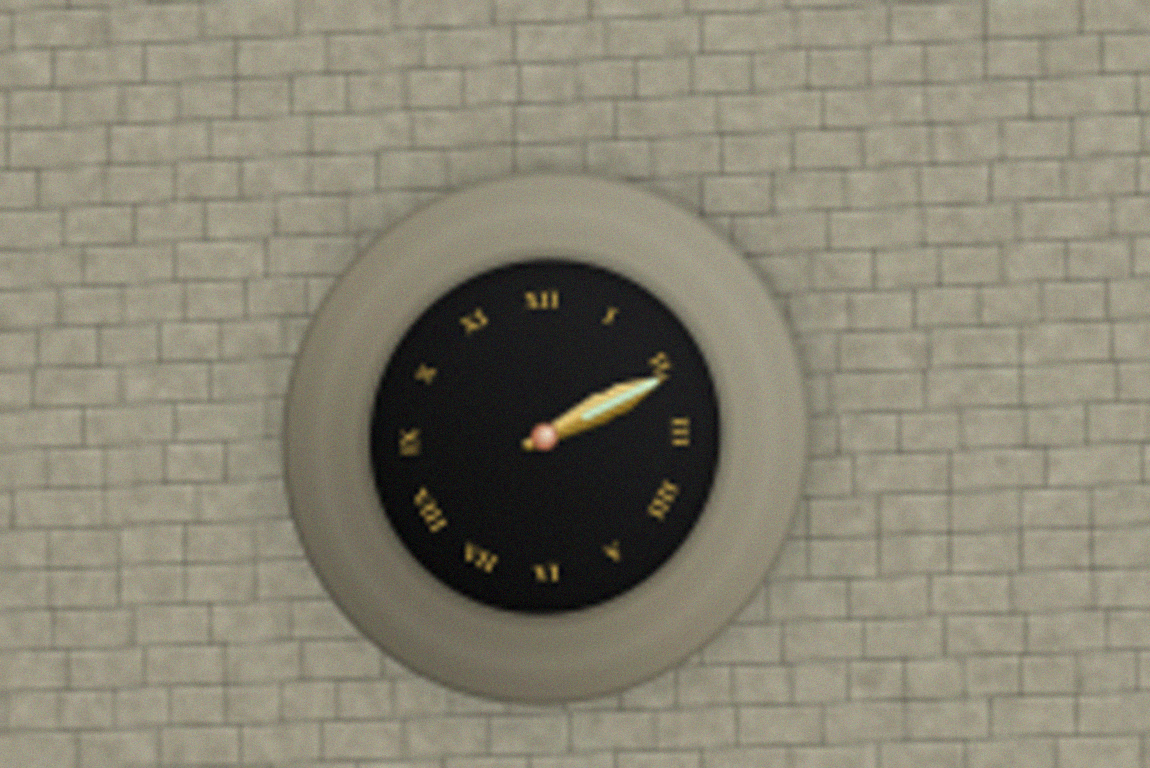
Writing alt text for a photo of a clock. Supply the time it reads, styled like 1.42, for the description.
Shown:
2.11
